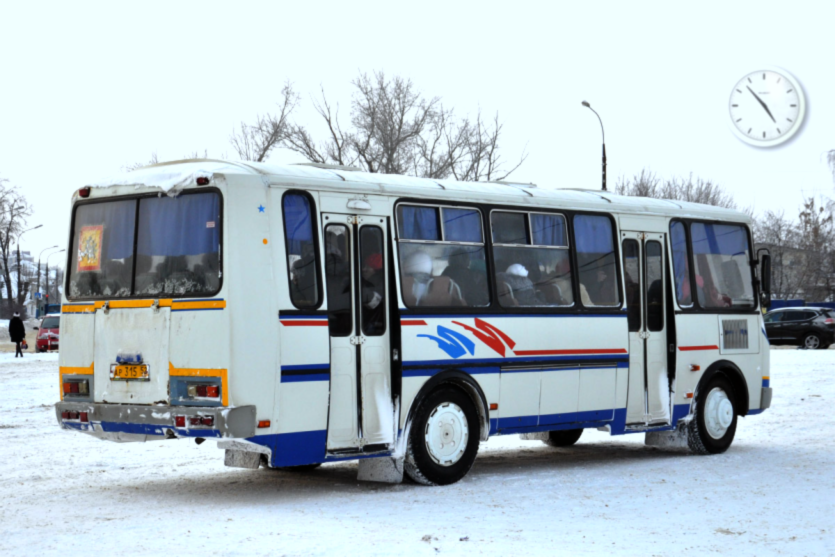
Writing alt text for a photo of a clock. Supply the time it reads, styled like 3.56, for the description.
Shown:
4.53
